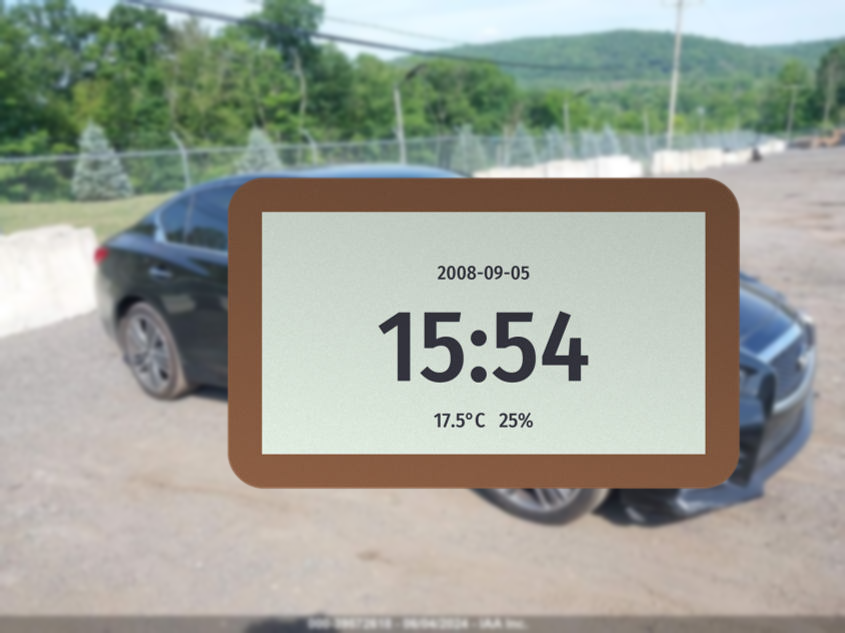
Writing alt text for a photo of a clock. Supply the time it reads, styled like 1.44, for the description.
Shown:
15.54
